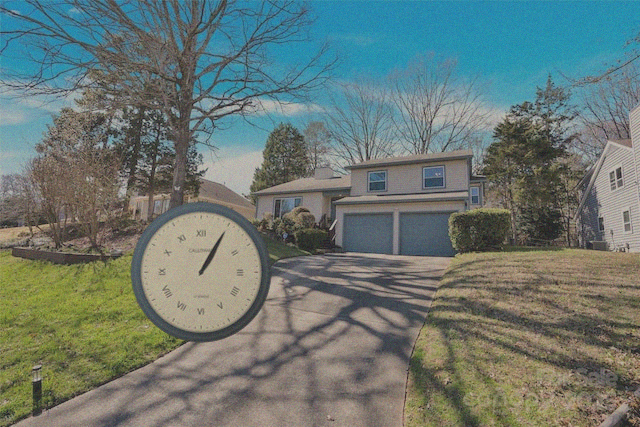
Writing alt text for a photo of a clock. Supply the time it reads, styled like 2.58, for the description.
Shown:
1.05
